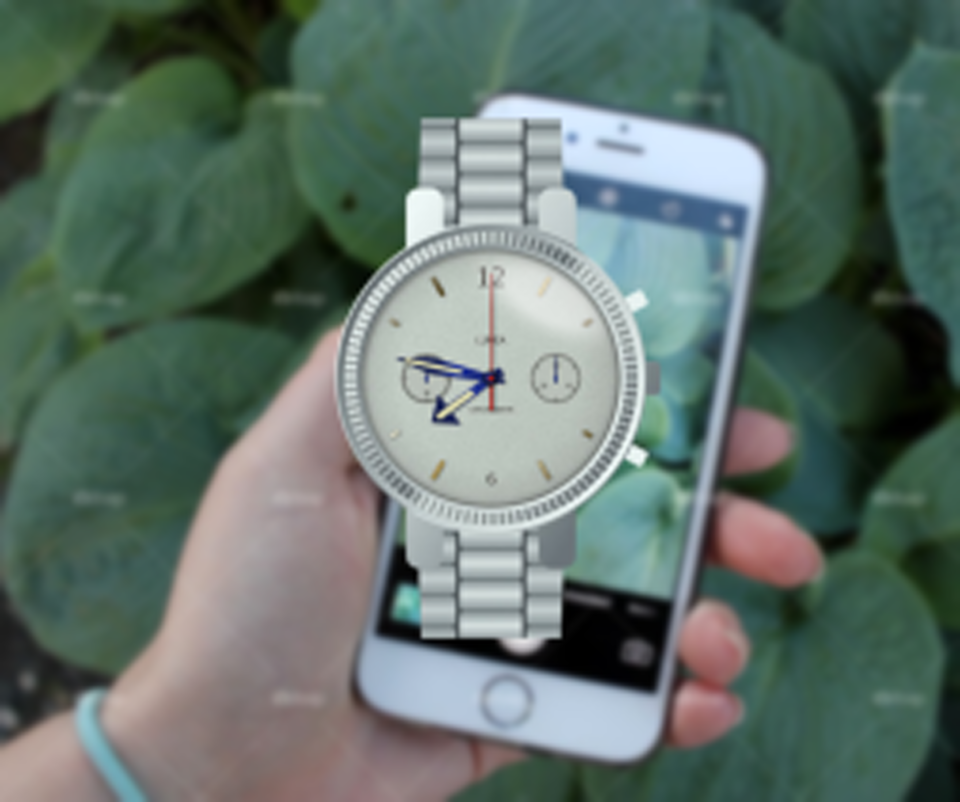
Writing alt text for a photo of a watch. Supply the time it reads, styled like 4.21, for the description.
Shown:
7.47
